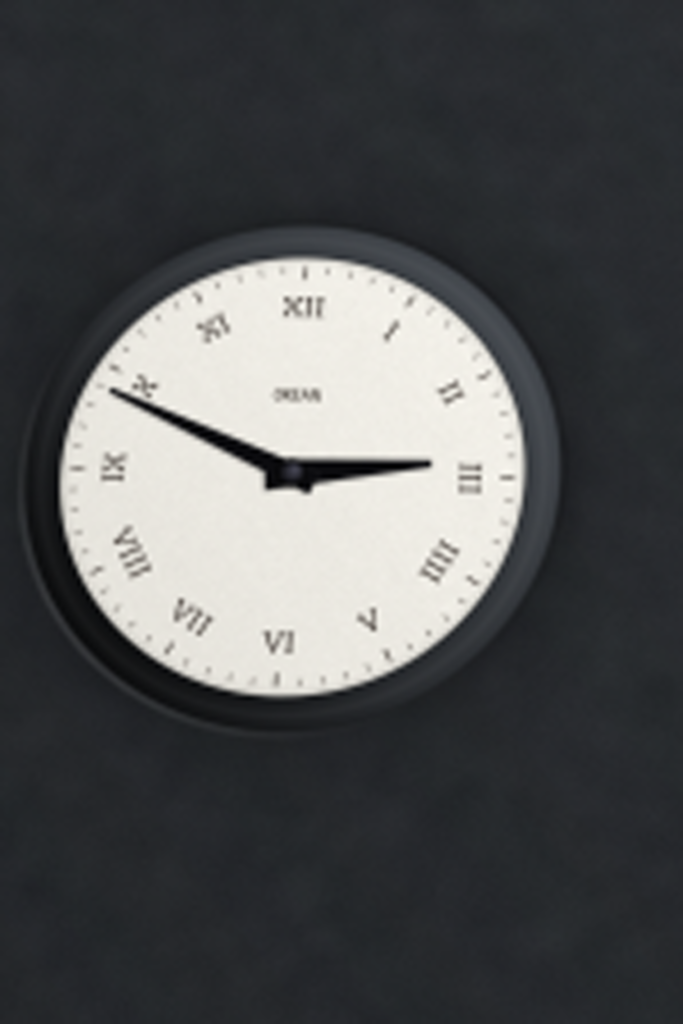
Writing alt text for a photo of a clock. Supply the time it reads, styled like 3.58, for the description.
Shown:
2.49
